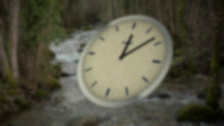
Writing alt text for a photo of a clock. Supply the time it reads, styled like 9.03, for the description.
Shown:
12.08
